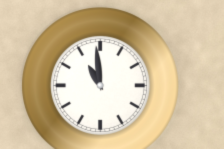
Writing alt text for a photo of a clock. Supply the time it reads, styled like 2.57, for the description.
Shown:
10.59
